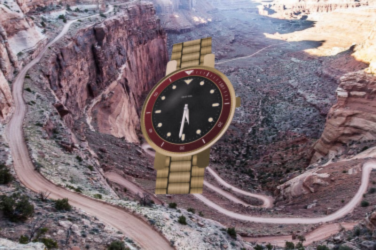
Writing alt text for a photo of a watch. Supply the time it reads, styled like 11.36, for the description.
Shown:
5.31
